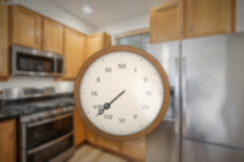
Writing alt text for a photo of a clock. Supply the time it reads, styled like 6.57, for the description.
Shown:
7.38
